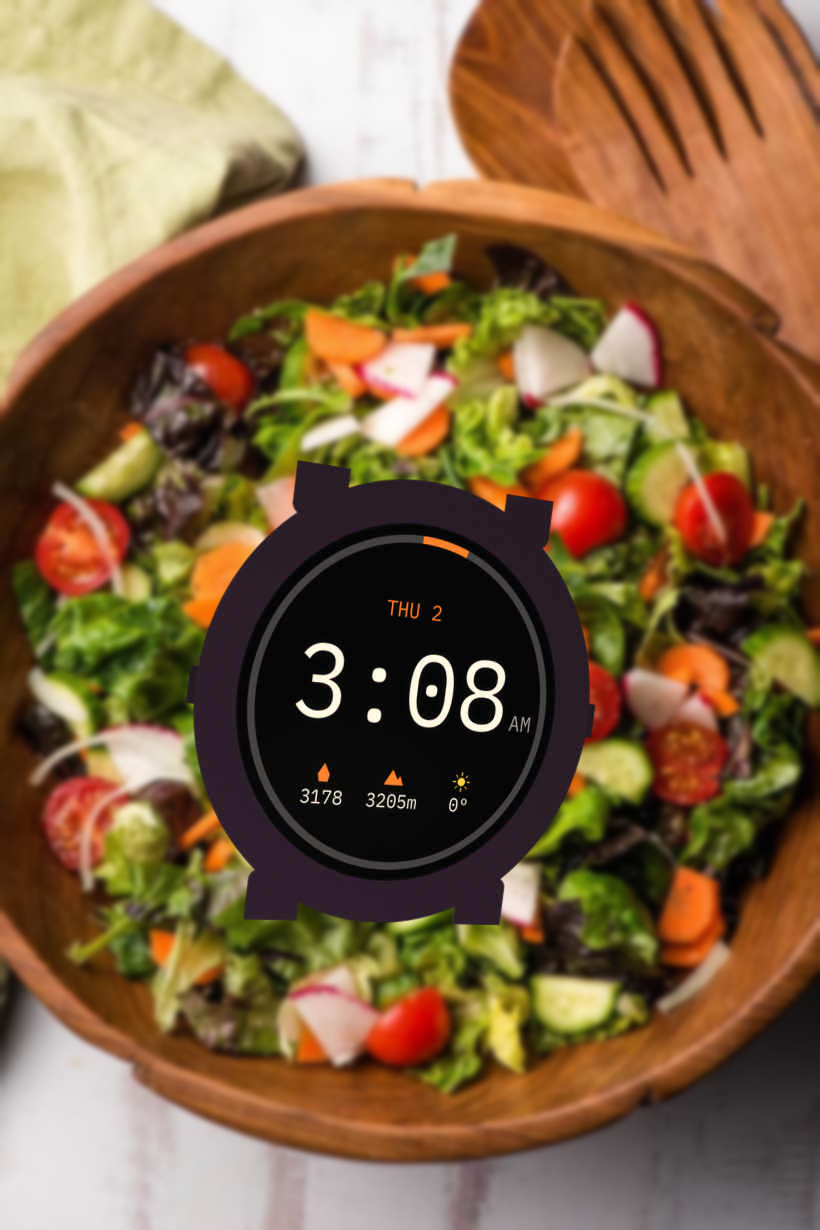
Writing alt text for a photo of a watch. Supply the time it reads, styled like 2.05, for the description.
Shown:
3.08
